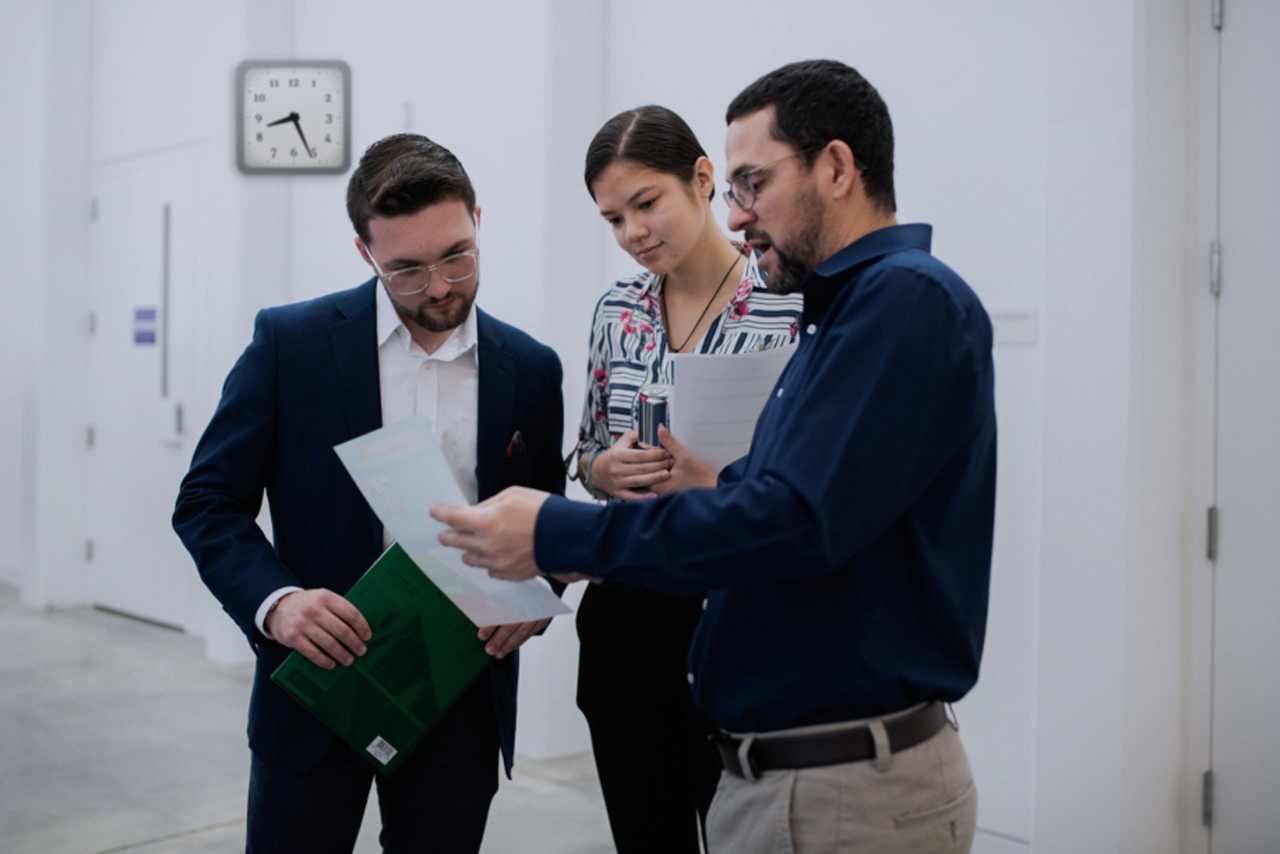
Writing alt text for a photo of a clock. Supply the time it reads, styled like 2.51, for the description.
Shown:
8.26
